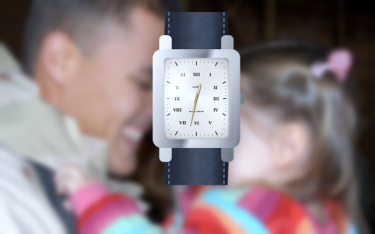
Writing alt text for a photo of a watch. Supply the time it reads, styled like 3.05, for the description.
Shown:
12.32
